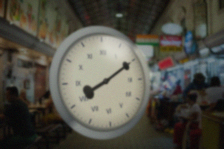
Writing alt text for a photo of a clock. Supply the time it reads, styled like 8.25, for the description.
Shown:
8.10
